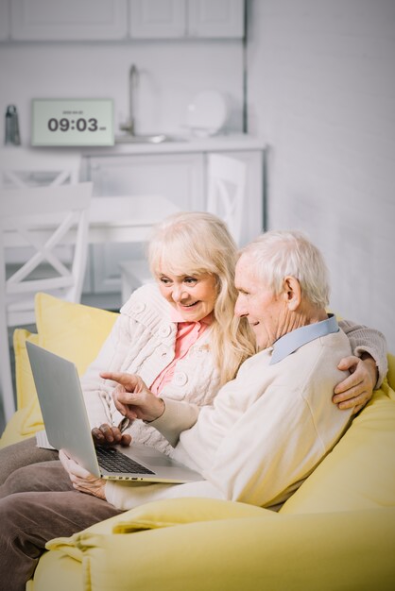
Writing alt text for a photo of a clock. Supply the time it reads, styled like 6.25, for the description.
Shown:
9.03
